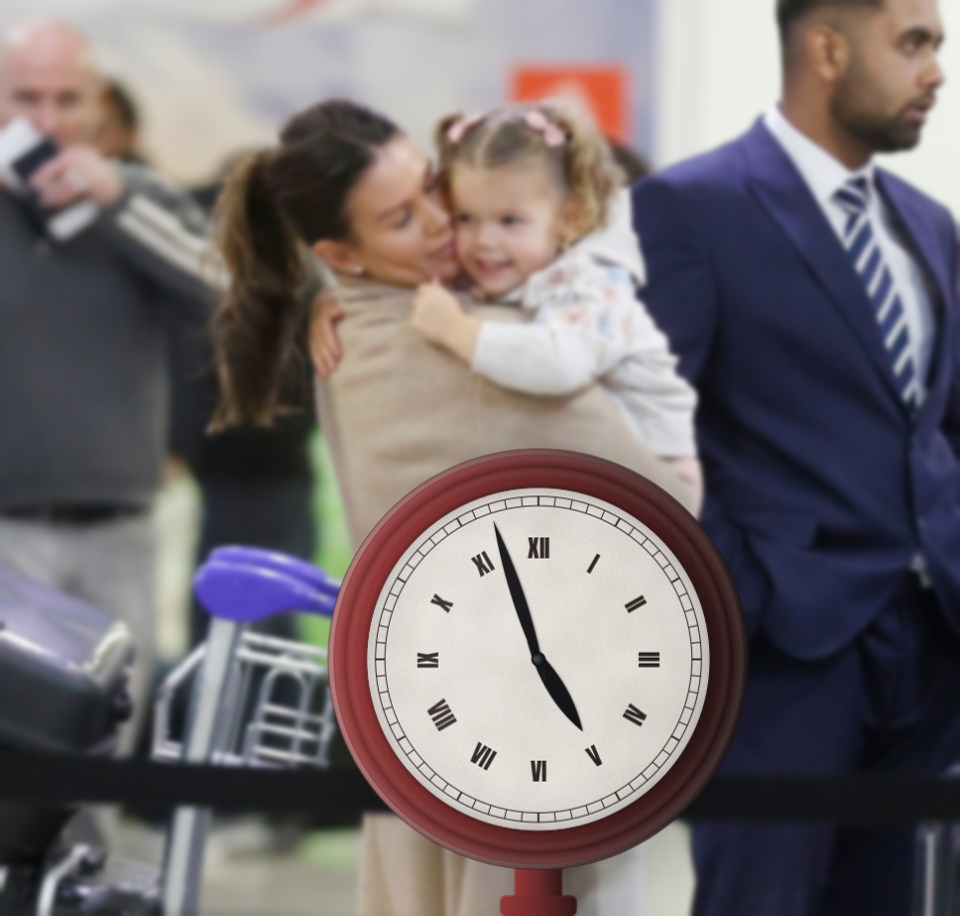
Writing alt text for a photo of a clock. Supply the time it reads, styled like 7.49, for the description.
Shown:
4.57
